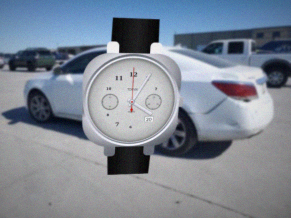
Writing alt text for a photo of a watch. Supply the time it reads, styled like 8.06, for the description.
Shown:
4.05
